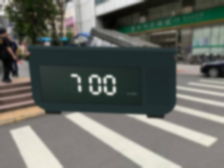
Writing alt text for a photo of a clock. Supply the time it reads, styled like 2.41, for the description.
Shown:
7.00
